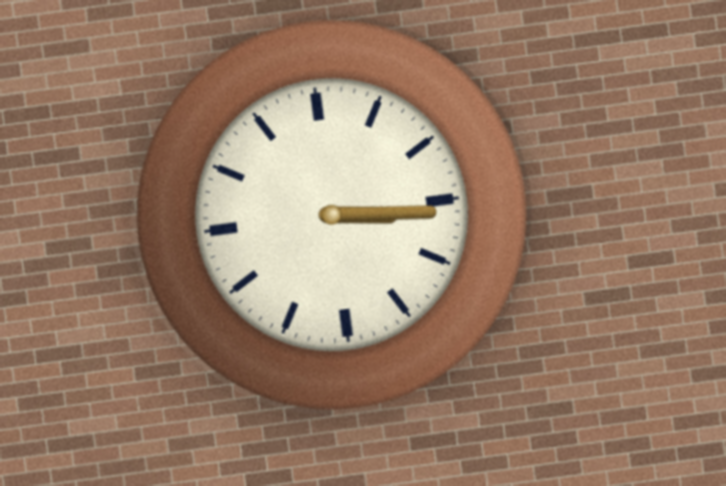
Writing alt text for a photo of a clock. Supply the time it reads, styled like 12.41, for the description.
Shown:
3.16
